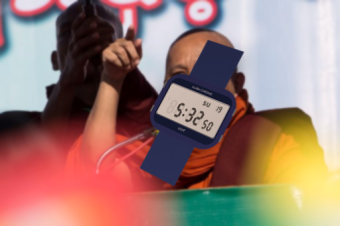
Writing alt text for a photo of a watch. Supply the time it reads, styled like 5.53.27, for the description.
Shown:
5.32.50
